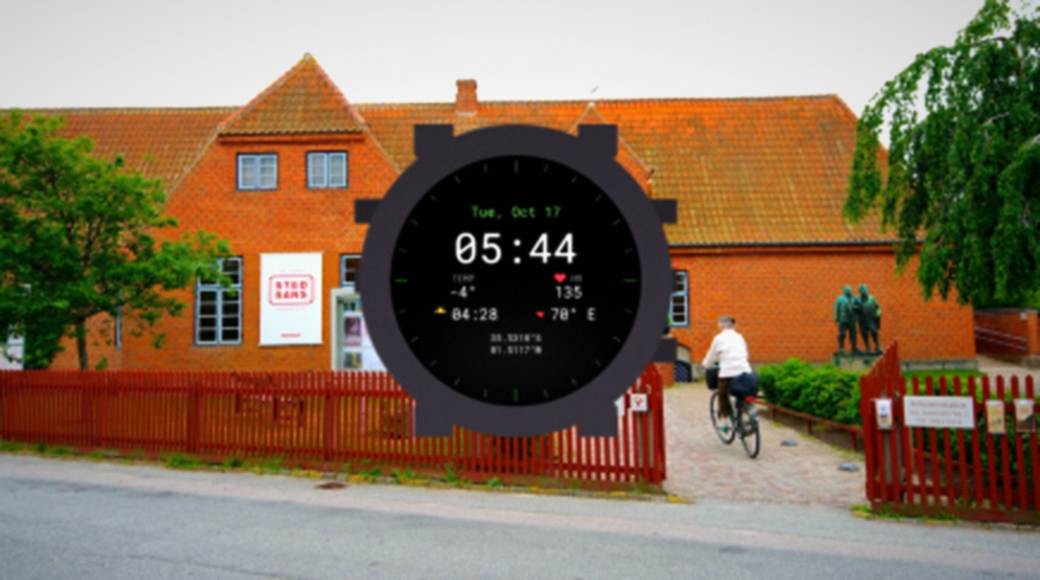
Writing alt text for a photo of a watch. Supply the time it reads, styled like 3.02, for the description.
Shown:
5.44
